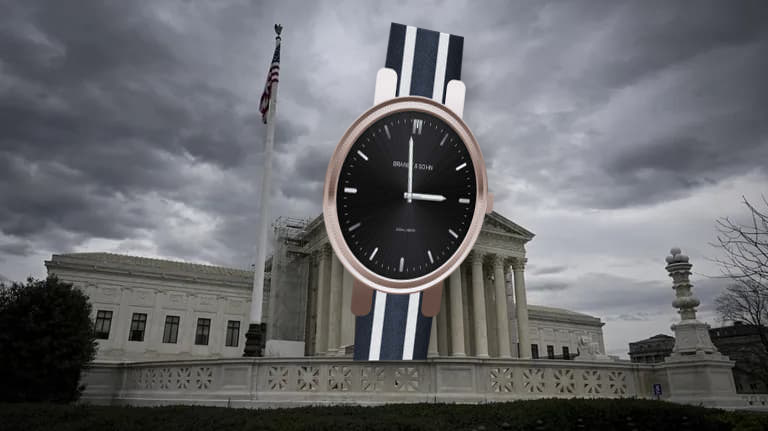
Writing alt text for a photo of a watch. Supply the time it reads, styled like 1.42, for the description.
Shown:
2.59
